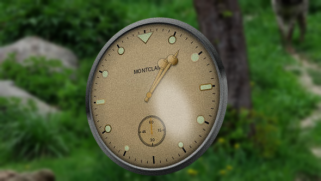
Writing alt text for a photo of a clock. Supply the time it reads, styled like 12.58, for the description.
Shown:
1.07
